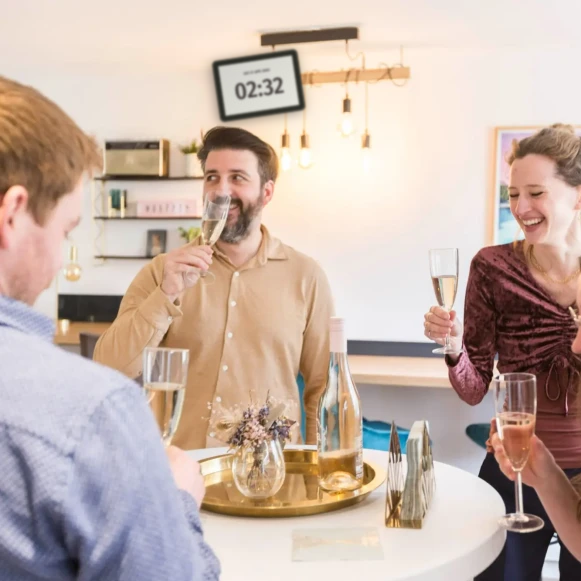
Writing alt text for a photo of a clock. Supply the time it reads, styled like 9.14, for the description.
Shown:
2.32
